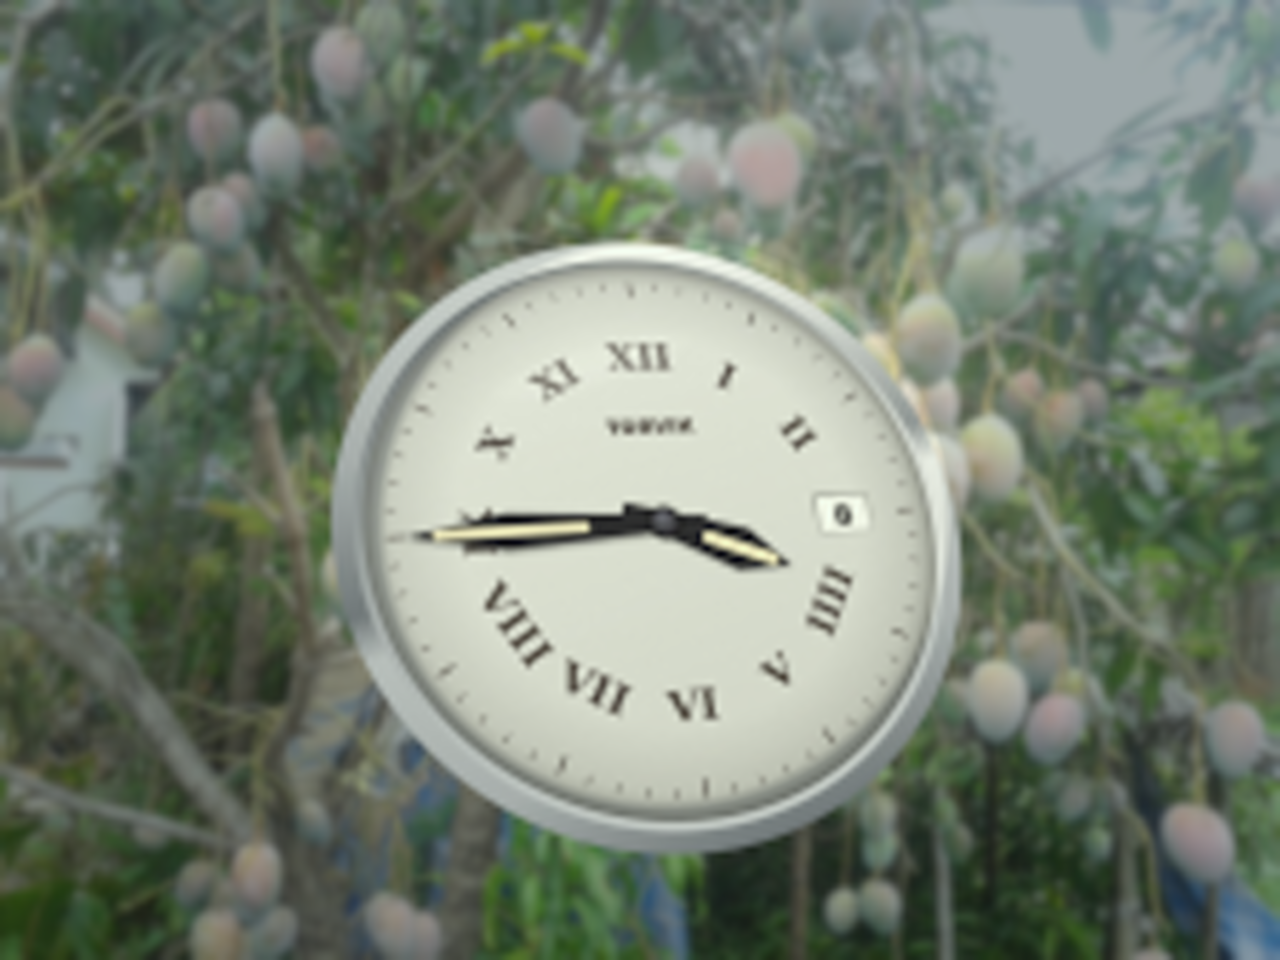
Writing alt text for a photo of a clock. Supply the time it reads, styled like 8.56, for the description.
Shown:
3.45
